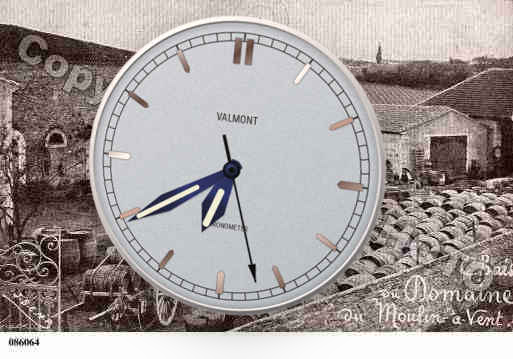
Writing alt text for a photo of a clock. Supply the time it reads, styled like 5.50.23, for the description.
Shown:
6.39.27
